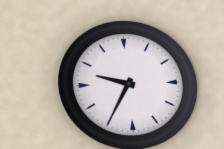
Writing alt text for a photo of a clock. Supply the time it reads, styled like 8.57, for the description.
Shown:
9.35
